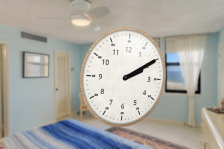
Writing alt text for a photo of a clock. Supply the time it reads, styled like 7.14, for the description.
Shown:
2.10
